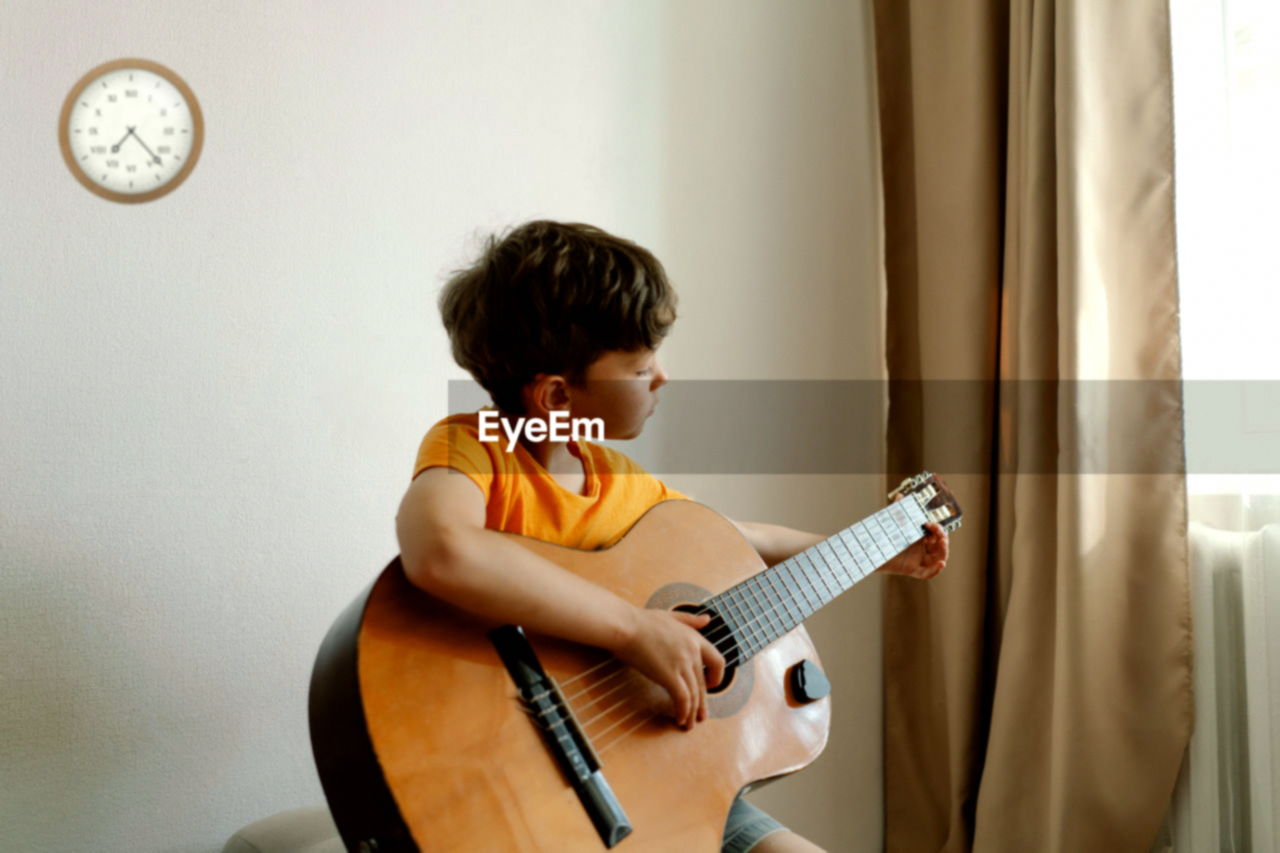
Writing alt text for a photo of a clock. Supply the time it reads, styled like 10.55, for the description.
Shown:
7.23
